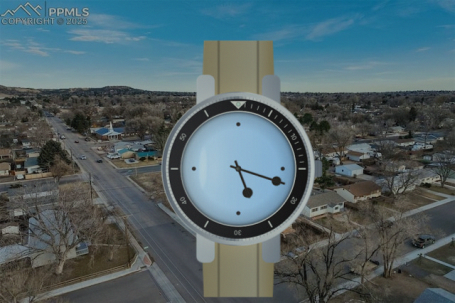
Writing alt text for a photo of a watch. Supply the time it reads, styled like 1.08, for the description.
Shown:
5.18
